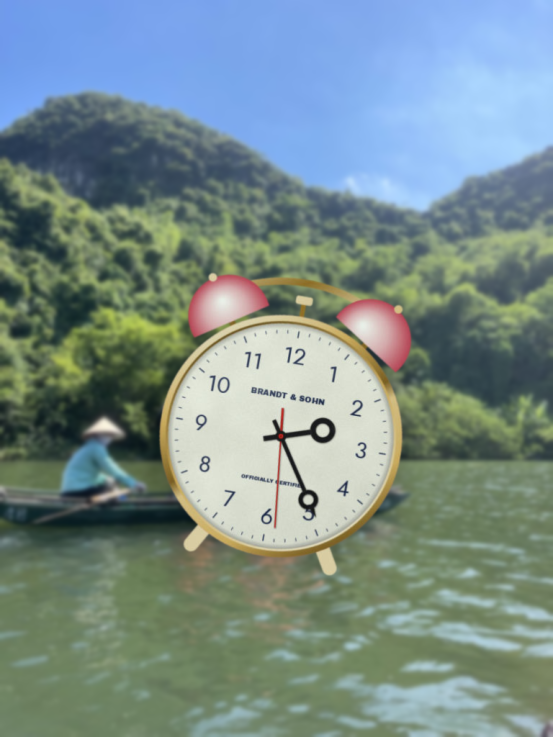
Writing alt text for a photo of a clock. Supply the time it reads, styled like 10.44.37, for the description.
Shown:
2.24.29
